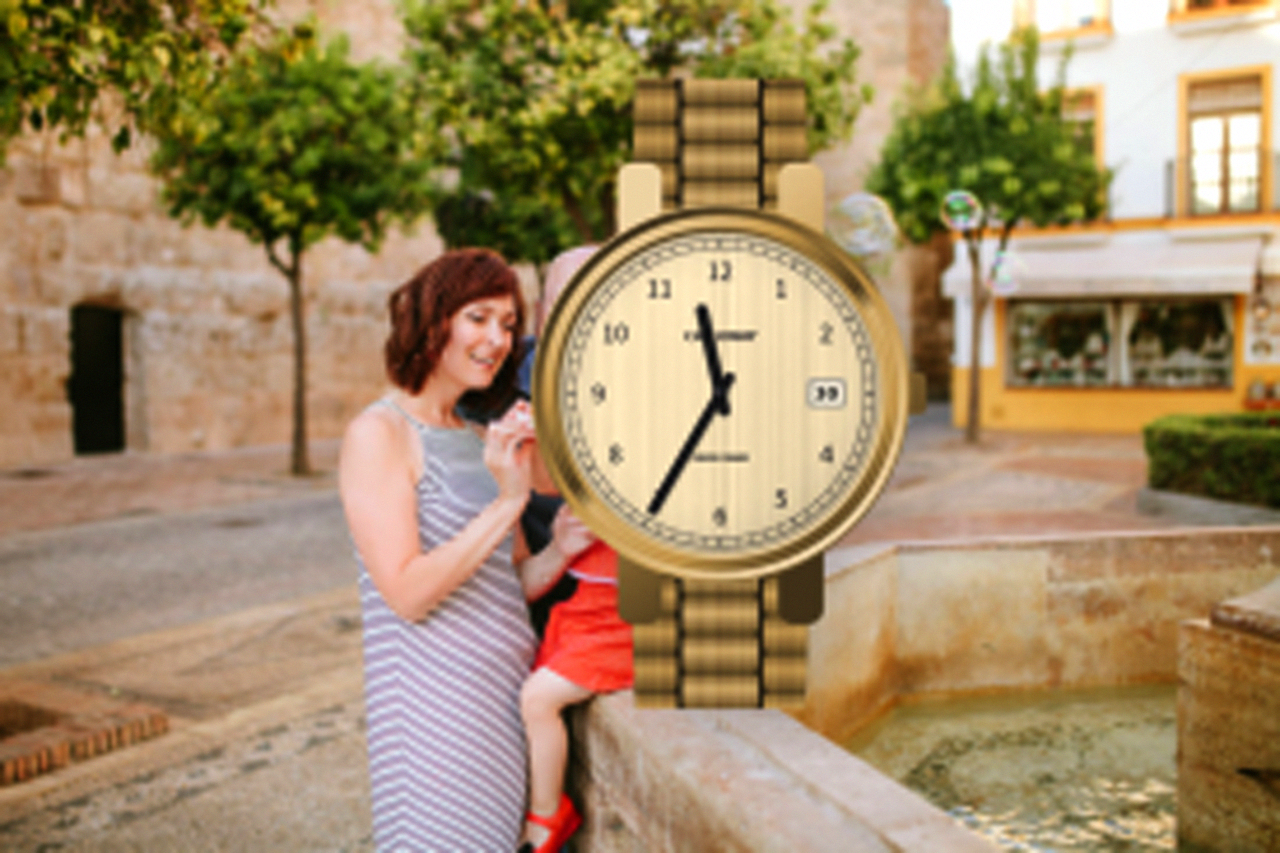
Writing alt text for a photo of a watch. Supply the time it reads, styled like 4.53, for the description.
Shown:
11.35
